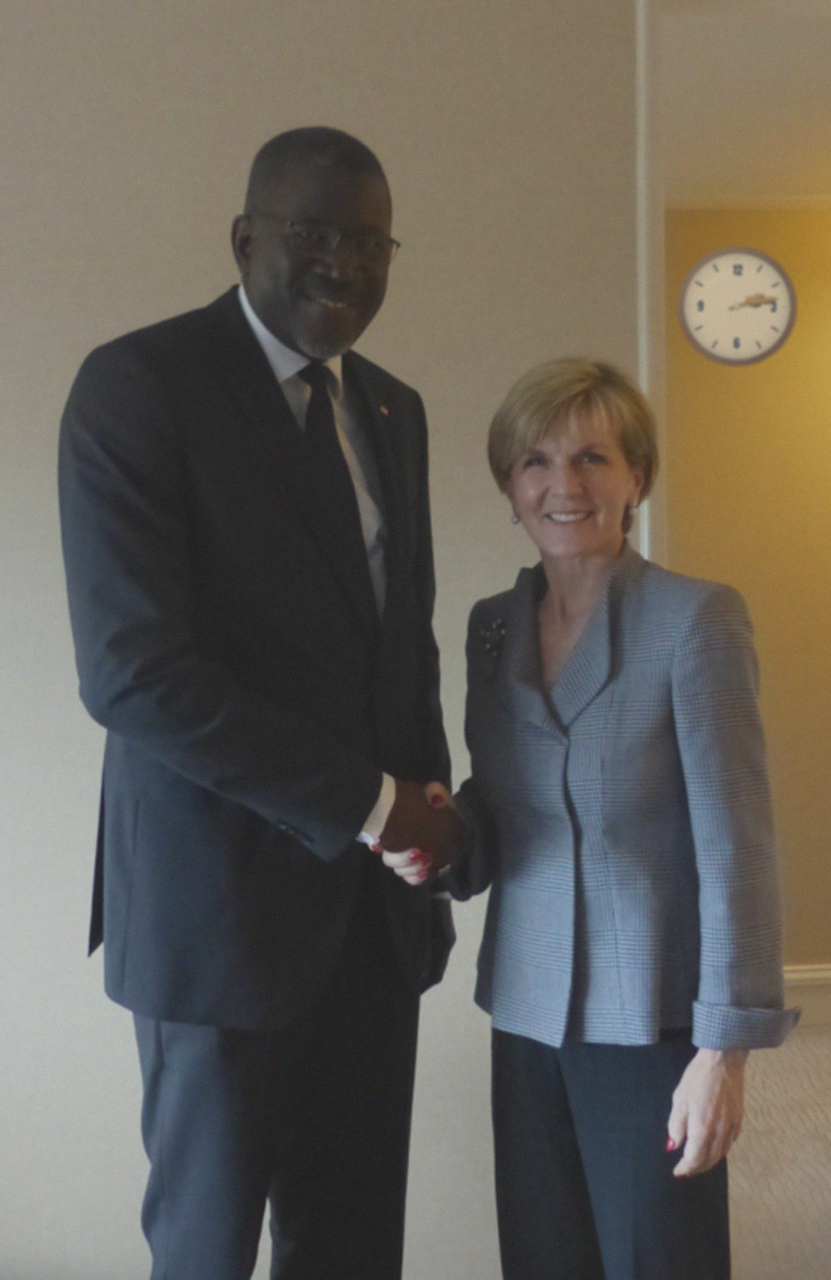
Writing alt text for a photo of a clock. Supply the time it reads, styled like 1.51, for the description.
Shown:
2.13
